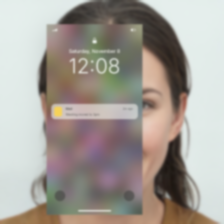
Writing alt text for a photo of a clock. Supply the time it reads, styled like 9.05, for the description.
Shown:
12.08
